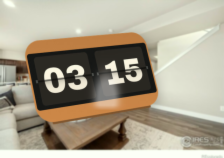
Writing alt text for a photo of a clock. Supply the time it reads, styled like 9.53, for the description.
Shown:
3.15
